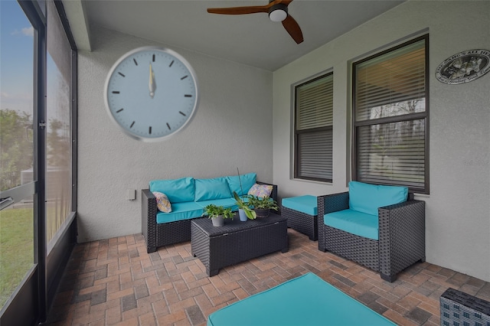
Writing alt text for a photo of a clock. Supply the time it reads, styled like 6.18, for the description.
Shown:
11.59
